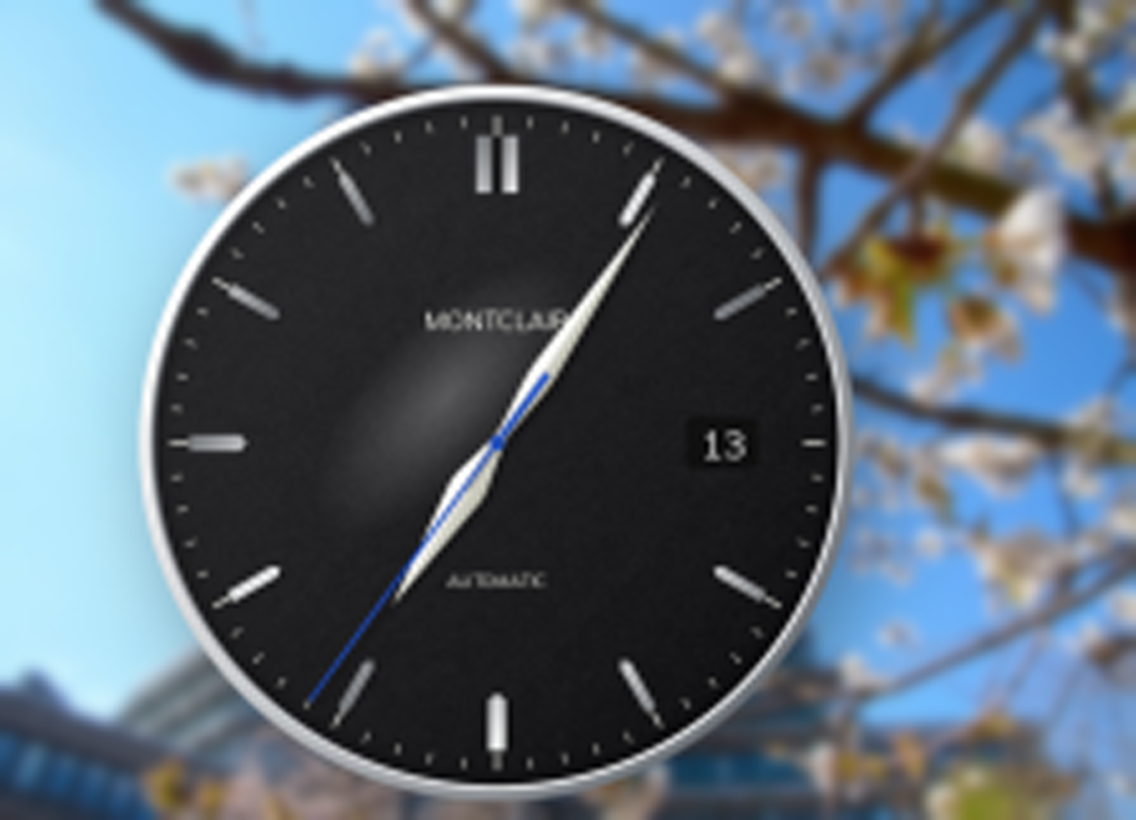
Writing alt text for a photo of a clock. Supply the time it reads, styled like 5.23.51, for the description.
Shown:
7.05.36
